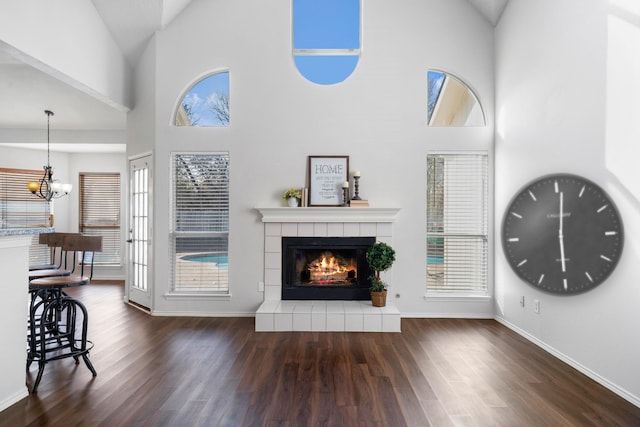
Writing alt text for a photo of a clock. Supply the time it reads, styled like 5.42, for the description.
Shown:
6.01
